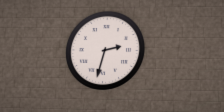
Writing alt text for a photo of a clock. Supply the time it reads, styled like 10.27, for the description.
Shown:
2.32
